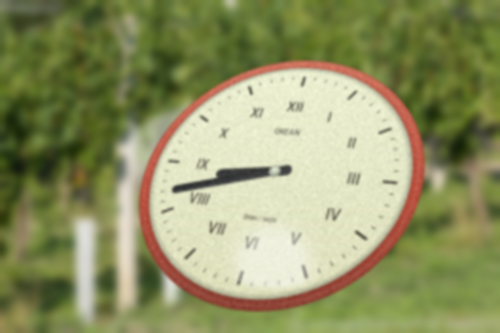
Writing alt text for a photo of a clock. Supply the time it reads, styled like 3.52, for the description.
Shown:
8.42
